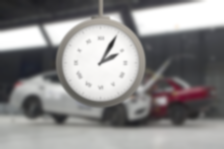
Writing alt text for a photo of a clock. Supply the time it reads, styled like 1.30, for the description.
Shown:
2.05
